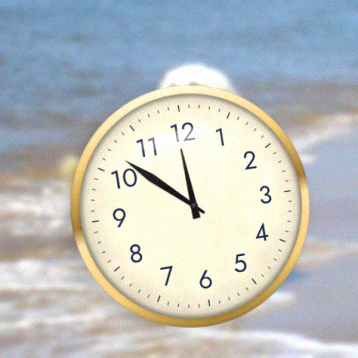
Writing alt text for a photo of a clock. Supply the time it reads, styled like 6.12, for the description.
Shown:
11.52
